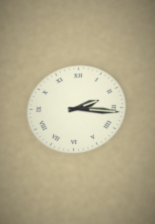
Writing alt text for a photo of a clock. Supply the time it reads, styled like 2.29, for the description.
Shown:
2.16
